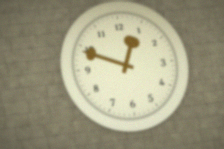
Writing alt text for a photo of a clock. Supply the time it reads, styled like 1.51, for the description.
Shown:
12.49
